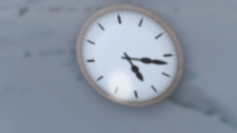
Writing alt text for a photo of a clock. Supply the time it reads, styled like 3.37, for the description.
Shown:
5.17
